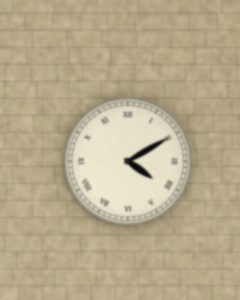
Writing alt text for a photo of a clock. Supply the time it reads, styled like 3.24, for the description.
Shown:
4.10
